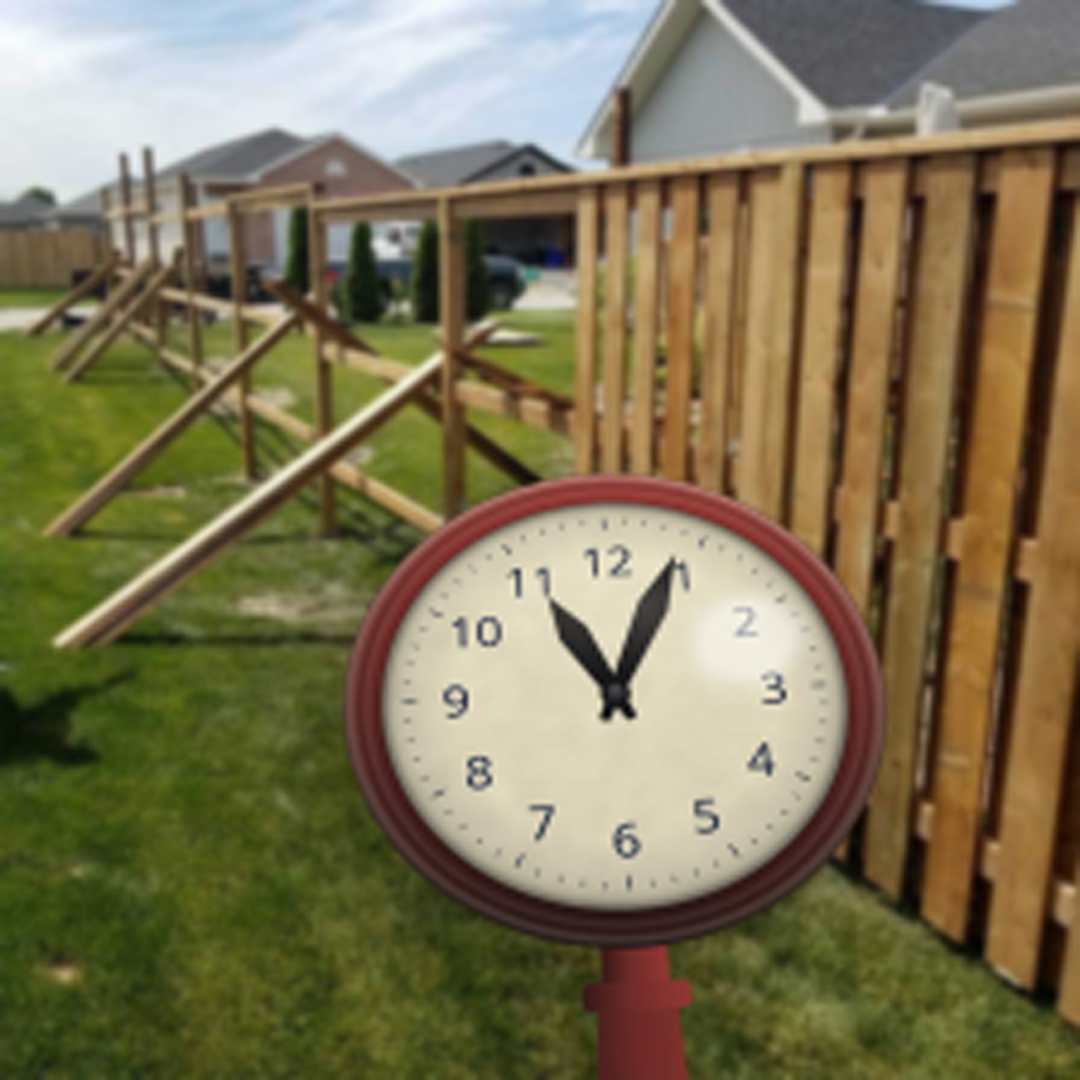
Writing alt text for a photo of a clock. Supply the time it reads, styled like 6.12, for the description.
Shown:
11.04
